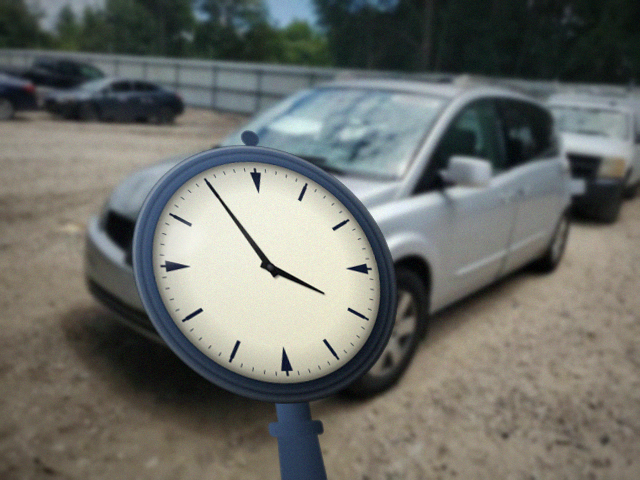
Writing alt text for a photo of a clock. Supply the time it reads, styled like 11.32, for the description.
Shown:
3.55
